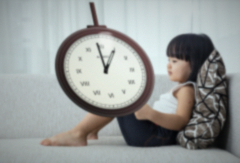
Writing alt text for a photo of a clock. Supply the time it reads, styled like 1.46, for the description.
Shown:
12.59
